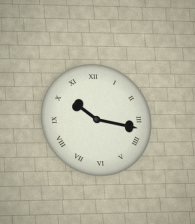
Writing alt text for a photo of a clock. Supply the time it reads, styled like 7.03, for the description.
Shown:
10.17
